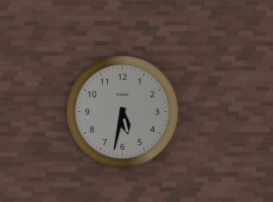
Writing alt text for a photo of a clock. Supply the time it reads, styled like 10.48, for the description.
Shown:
5.32
